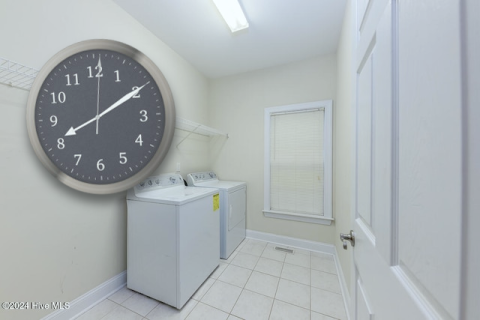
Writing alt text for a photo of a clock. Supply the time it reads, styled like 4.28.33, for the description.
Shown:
8.10.01
